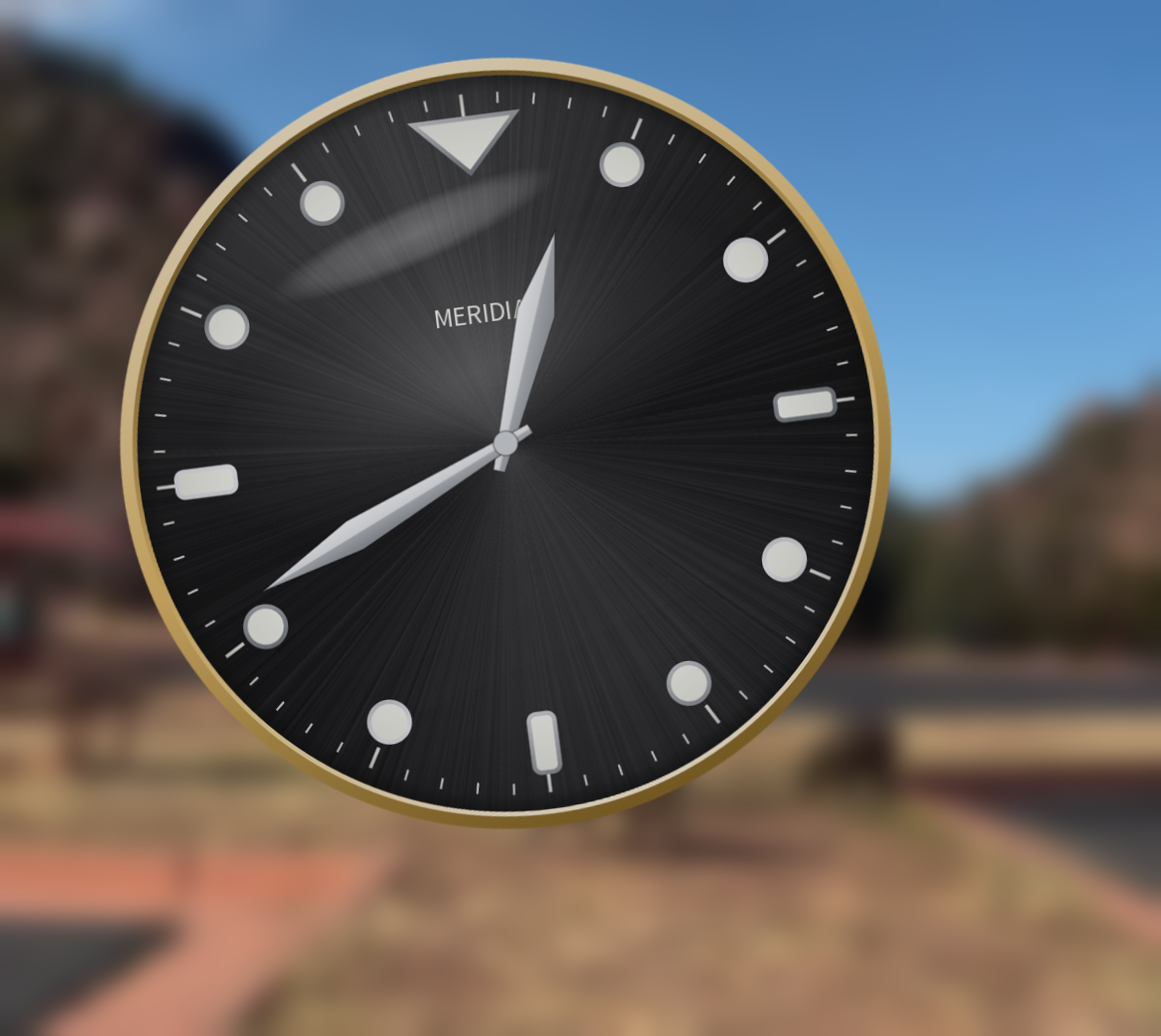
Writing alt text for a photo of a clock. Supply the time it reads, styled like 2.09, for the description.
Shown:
12.41
